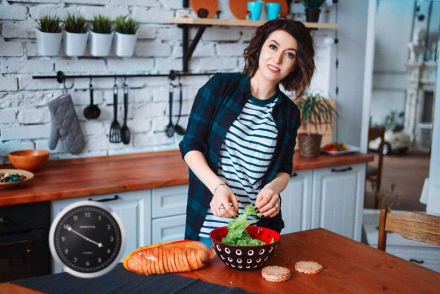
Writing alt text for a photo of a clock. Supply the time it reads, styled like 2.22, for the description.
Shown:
3.50
